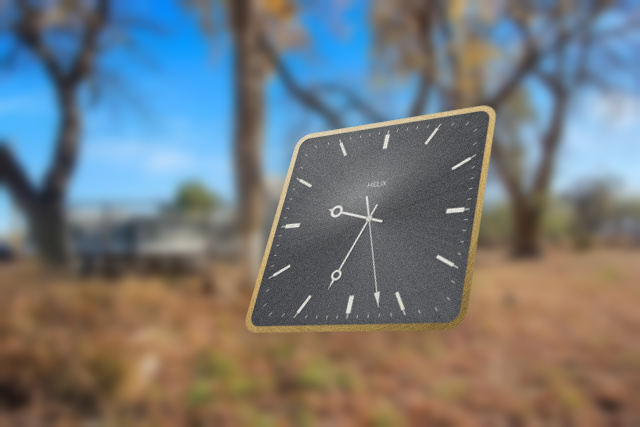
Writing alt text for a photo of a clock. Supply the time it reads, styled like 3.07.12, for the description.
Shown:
9.33.27
